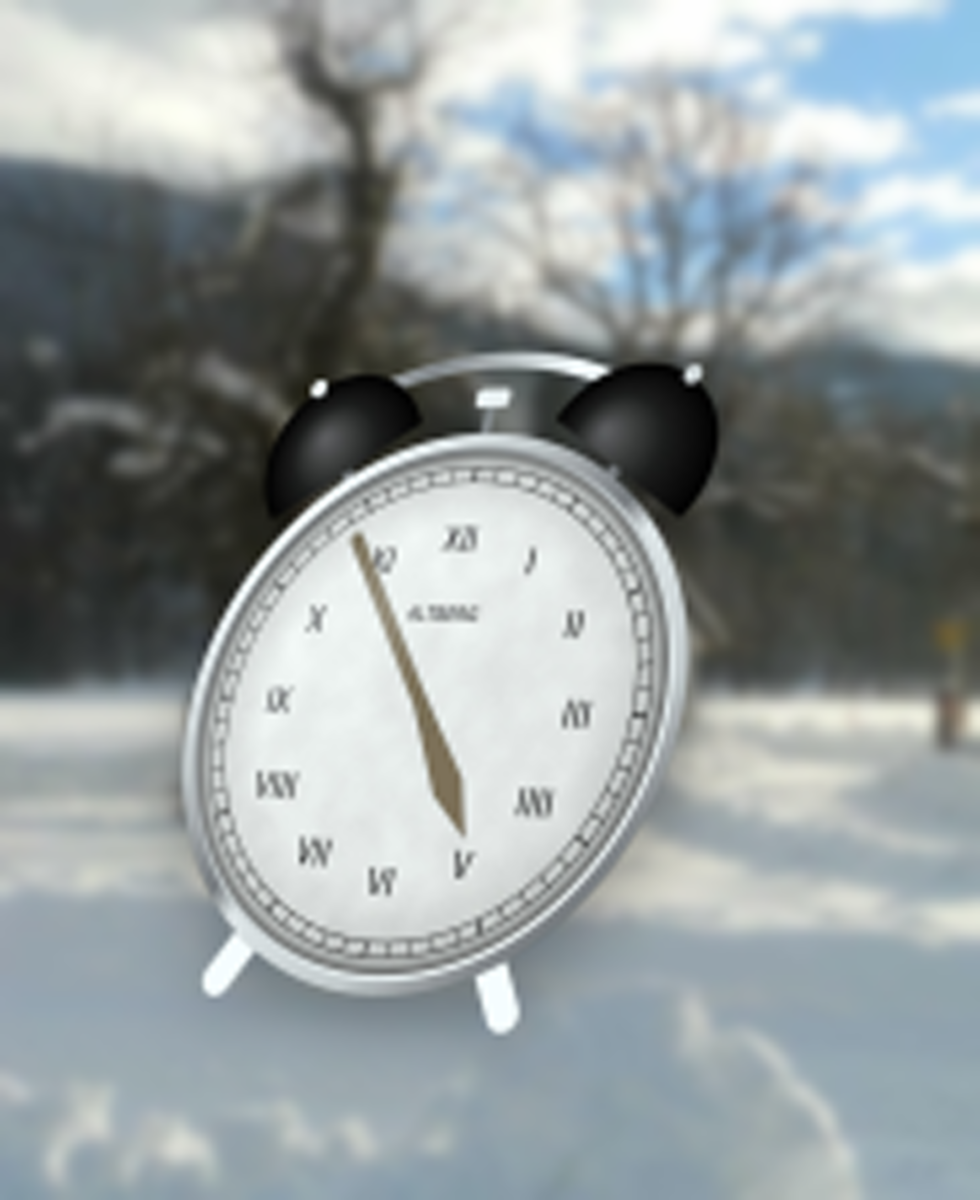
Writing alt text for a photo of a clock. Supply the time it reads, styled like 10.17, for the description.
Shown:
4.54
